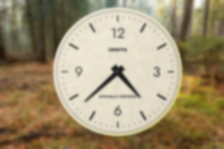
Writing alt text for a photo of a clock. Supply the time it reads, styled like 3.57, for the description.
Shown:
4.38
